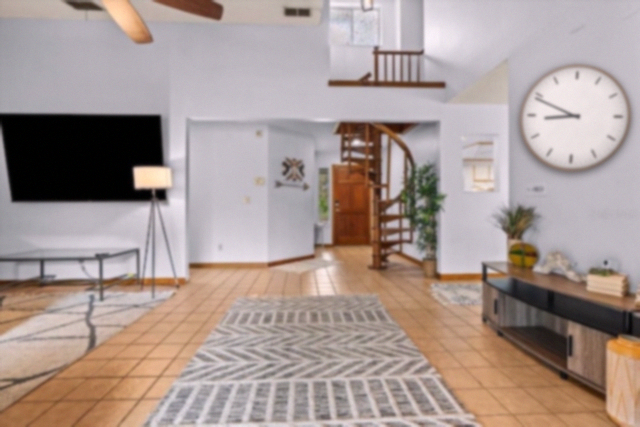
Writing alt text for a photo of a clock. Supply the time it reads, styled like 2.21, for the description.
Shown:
8.49
